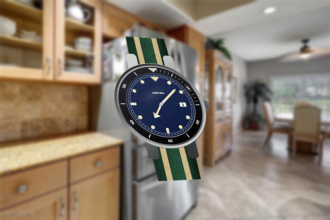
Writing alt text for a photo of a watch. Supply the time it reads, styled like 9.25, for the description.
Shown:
7.08
